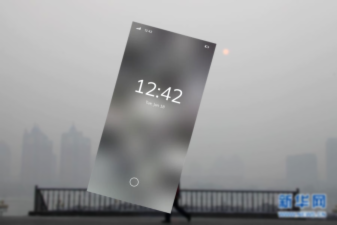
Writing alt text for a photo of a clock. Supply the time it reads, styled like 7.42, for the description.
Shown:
12.42
